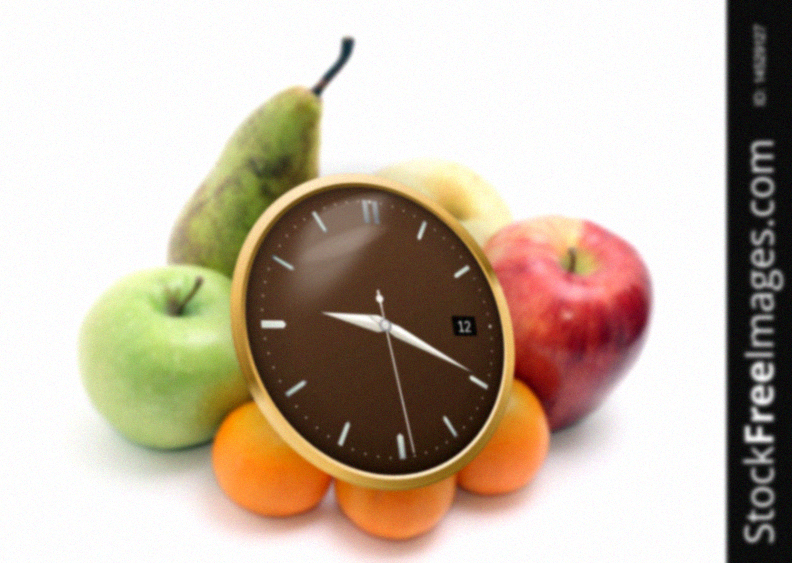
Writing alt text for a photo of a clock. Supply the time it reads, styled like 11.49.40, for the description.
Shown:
9.19.29
